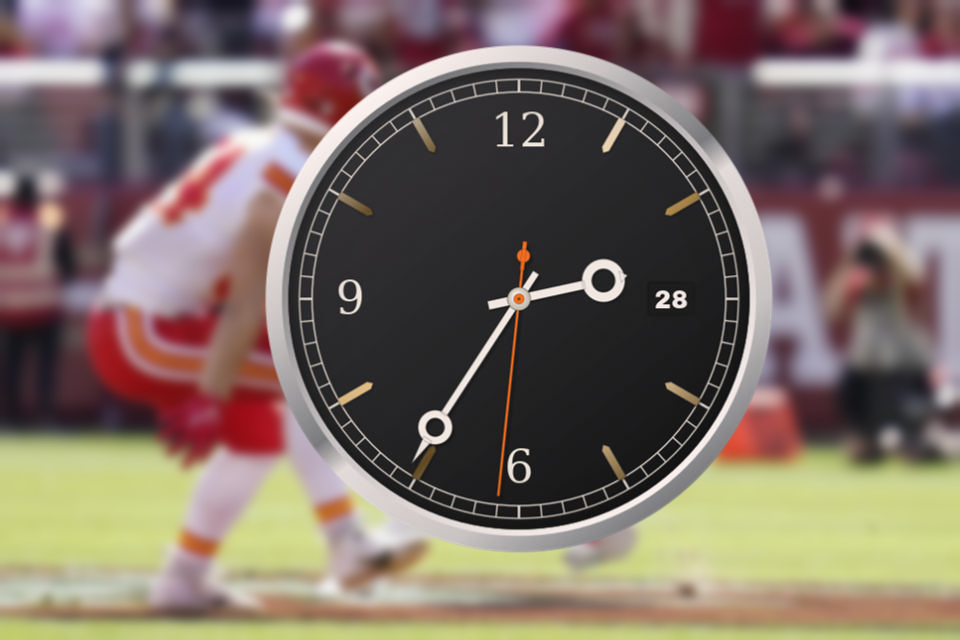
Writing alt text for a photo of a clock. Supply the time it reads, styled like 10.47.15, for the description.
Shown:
2.35.31
